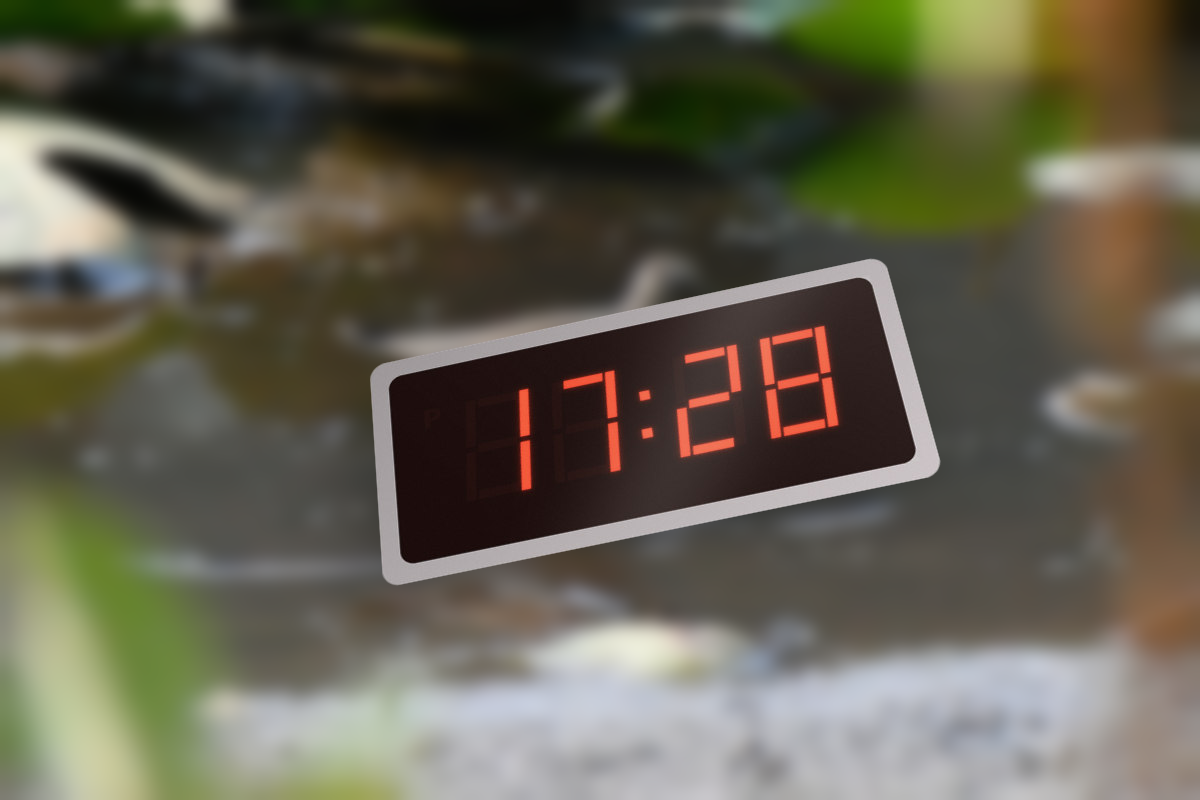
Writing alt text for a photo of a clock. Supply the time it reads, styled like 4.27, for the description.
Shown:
17.28
